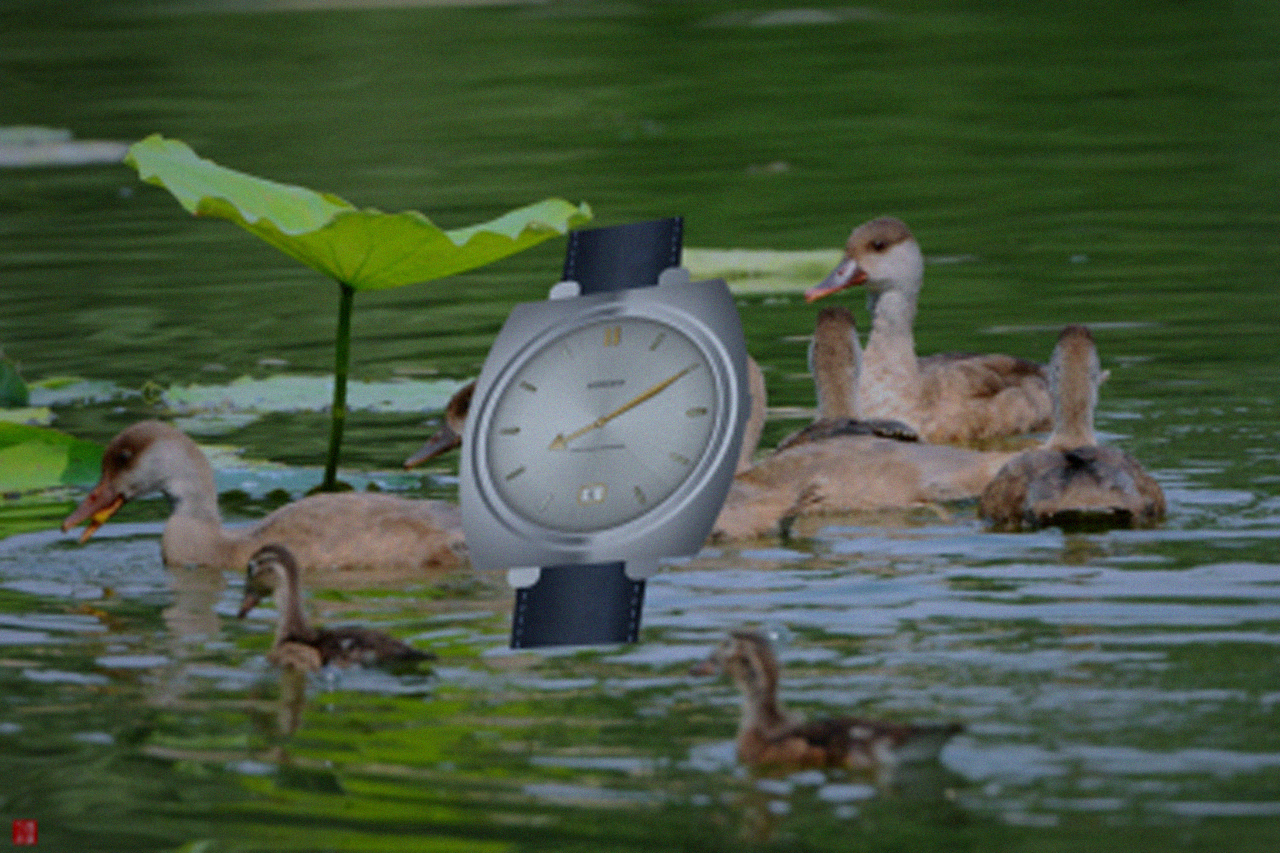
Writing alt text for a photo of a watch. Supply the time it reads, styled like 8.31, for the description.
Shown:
8.10
